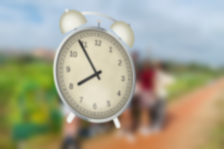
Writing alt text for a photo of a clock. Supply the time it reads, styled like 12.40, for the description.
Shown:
7.54
